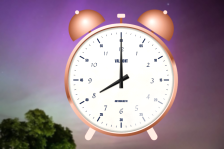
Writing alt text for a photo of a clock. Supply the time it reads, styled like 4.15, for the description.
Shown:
8.00
